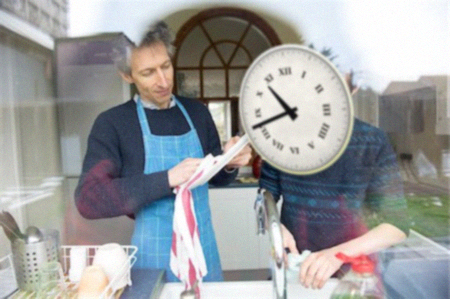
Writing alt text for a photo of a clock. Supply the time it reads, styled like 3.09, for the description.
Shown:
10.42
